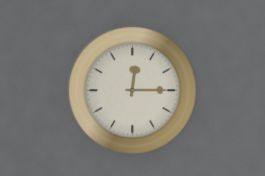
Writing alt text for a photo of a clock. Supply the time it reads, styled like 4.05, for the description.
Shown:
12.15
